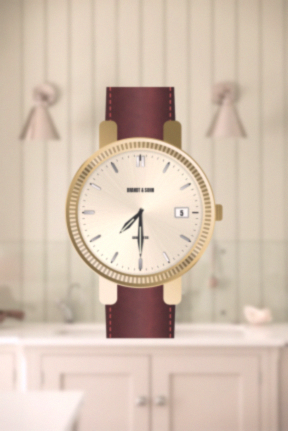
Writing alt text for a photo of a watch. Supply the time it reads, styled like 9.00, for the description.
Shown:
7.30
